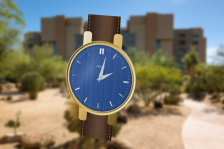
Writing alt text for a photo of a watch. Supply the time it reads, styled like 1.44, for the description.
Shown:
2.02
